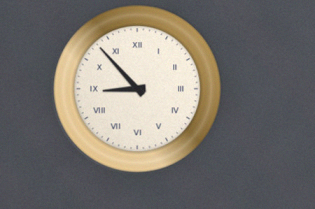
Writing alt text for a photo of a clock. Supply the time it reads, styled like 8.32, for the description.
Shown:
8.53
